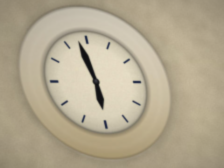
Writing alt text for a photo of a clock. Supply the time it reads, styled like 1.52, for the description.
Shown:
5.58
